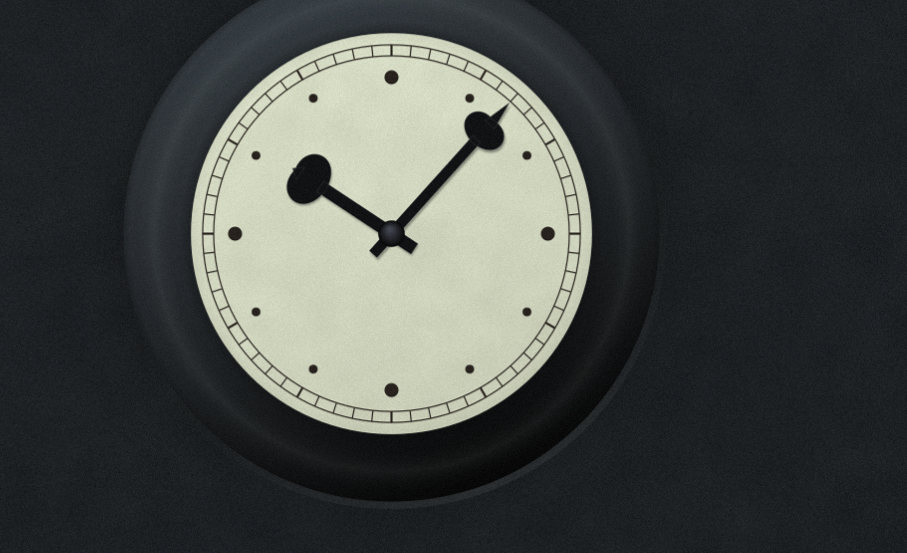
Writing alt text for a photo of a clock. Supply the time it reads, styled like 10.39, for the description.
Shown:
10.07
